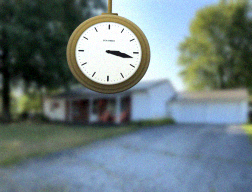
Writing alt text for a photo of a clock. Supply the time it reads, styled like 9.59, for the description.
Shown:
3.17
